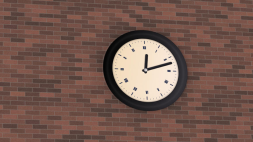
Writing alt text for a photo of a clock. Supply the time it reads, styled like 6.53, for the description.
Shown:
12.12
